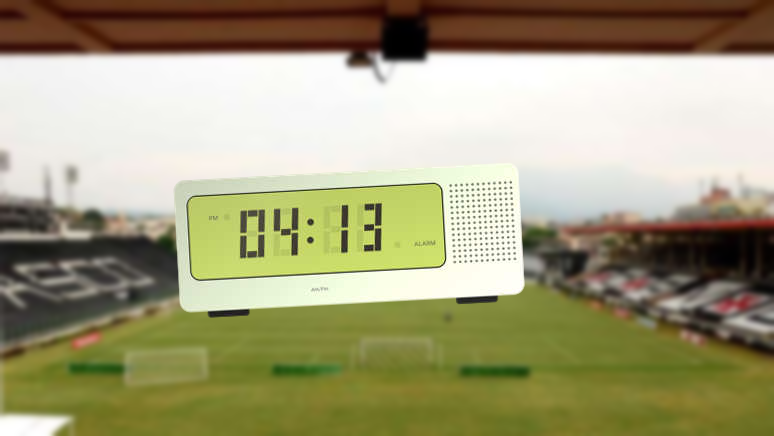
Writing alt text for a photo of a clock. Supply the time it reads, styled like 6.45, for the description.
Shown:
4.13
